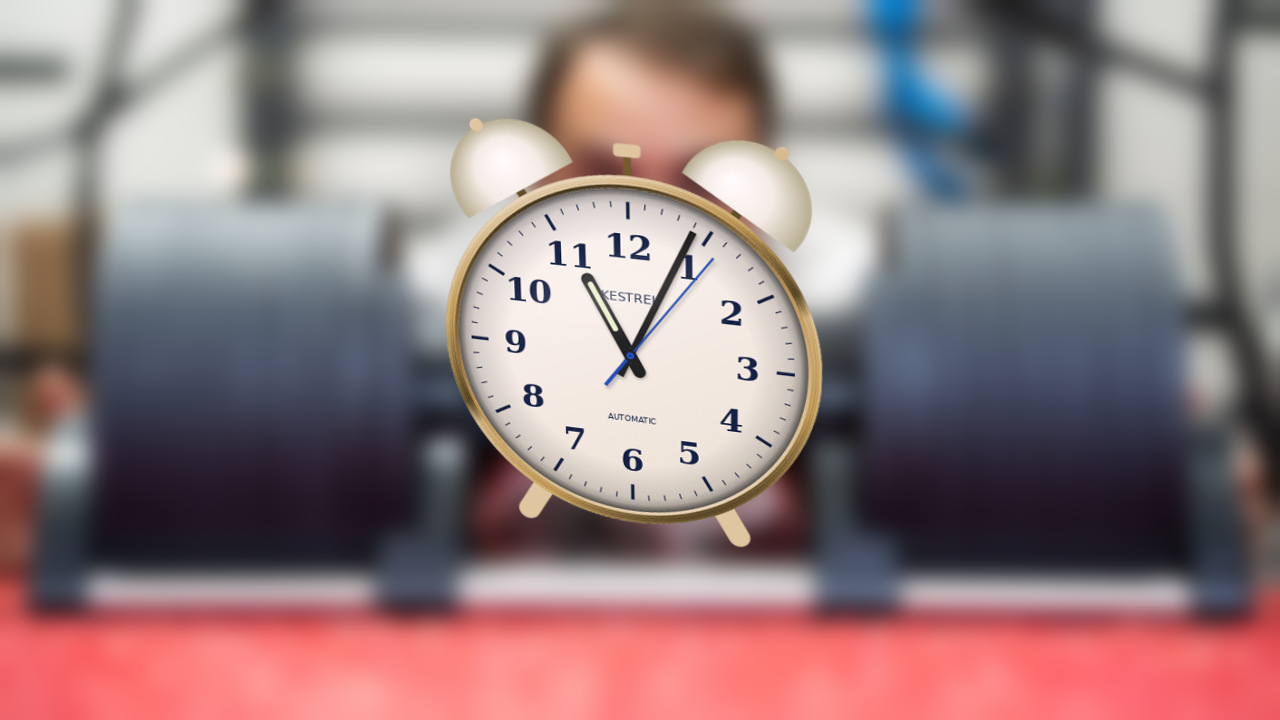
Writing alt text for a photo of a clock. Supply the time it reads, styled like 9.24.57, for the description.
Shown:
11.04.06
